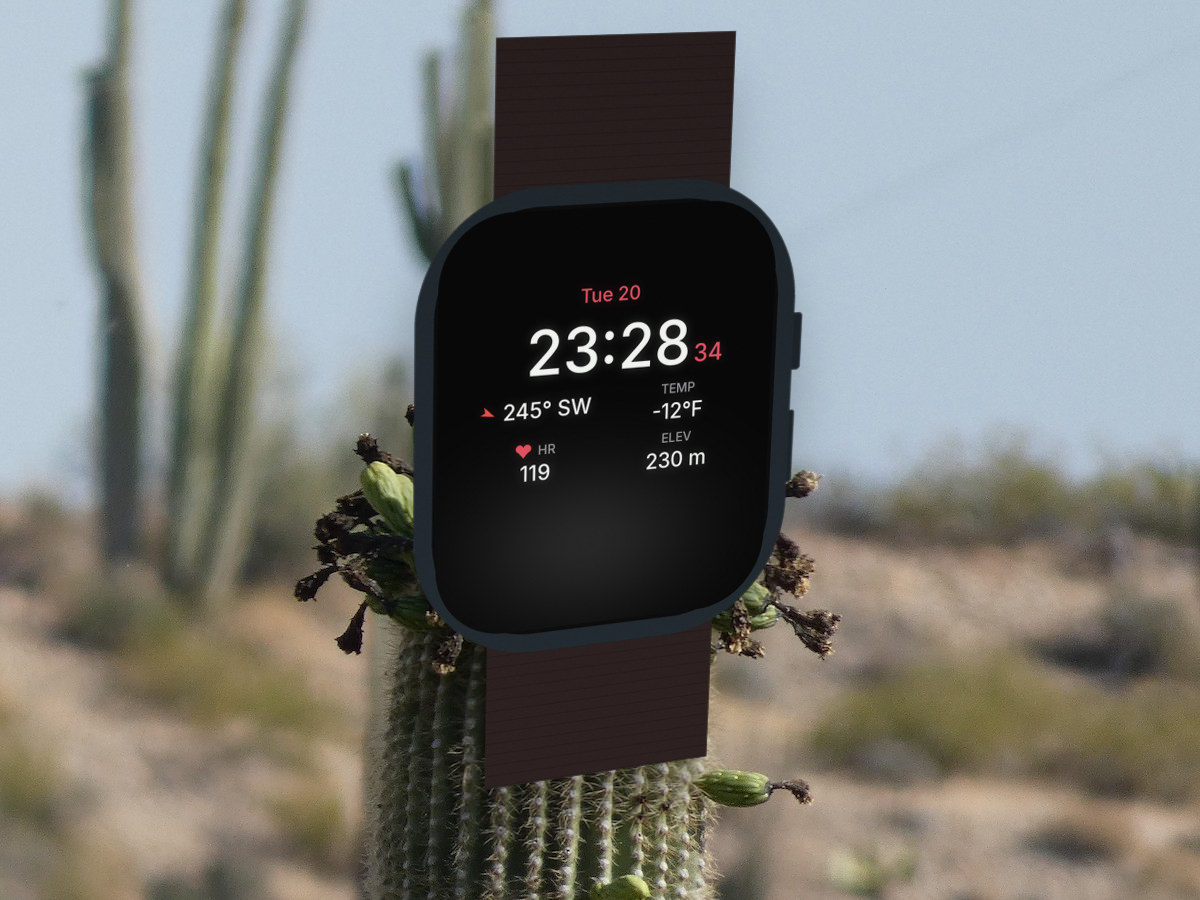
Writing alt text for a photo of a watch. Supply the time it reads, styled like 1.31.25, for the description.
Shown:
23.28.34
